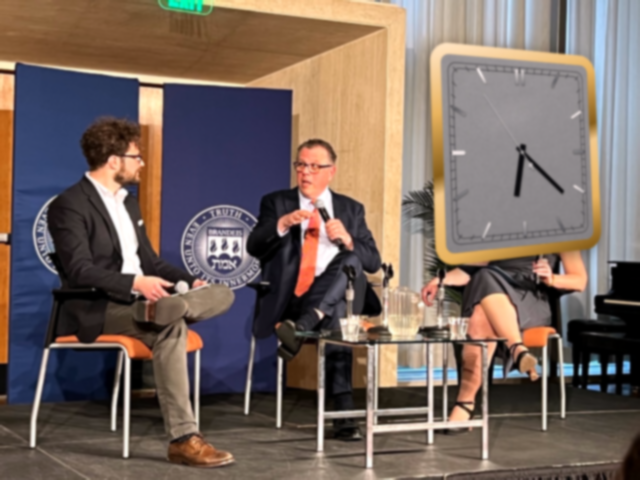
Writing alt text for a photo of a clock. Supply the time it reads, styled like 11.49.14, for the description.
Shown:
6.21.54
